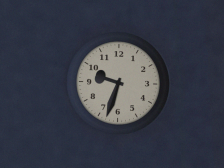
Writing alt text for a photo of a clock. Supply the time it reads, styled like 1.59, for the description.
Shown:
9.33
